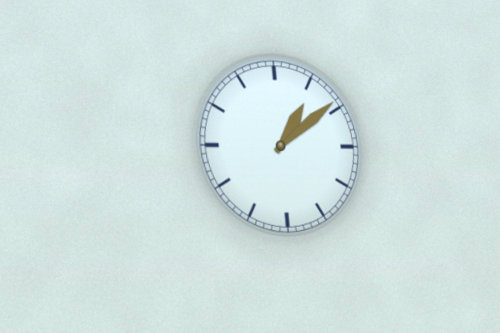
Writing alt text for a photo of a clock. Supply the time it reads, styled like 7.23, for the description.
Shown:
1.09
